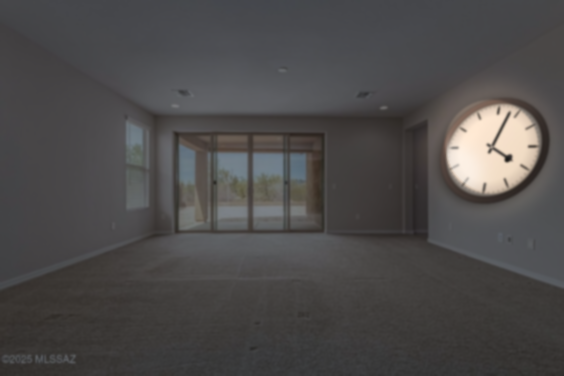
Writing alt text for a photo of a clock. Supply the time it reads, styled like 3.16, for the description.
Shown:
4.03
